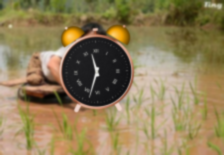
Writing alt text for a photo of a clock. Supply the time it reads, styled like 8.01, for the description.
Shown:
11.33
